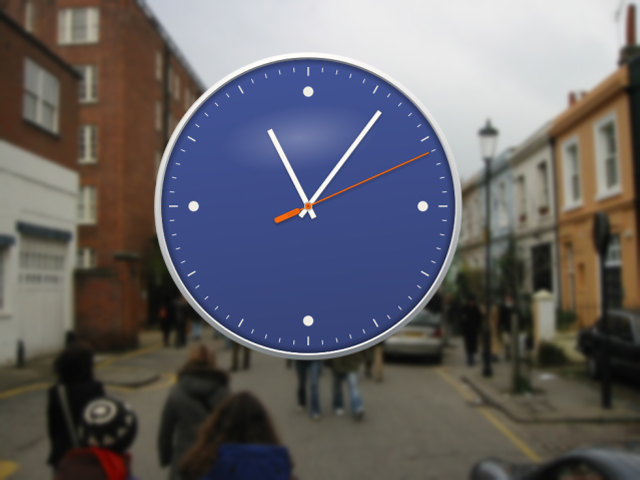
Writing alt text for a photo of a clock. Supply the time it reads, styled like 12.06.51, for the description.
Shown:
11.06.11
